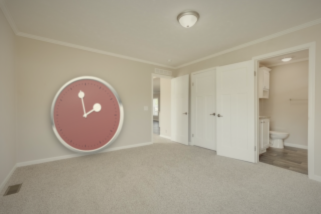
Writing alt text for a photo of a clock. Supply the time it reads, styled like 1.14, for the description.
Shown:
1.58
